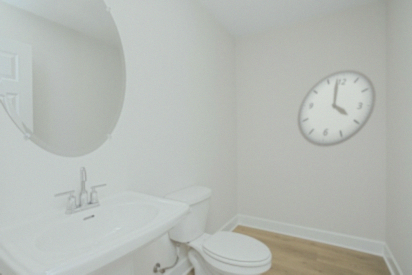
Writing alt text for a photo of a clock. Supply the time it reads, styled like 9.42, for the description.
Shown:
3.58
